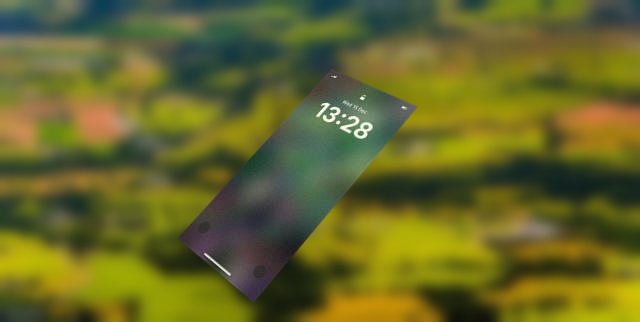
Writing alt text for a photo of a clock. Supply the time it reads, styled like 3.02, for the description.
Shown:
13.28
